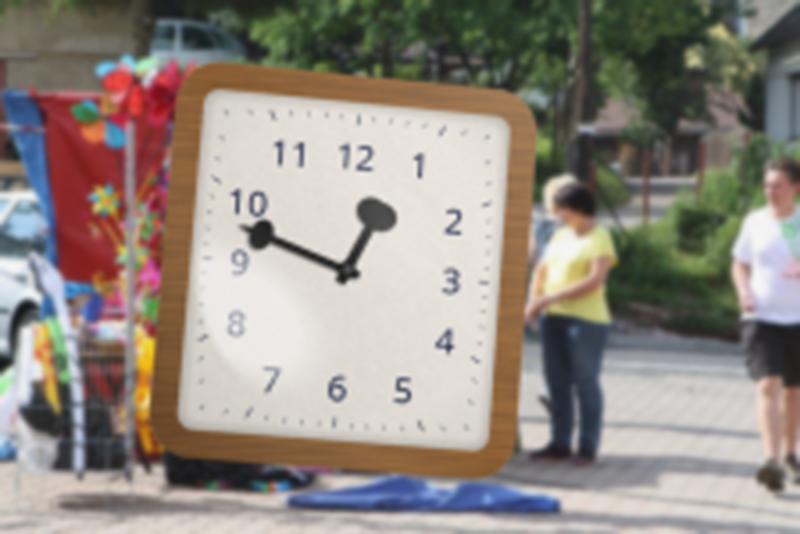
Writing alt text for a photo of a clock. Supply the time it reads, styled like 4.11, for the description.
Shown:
12.48
